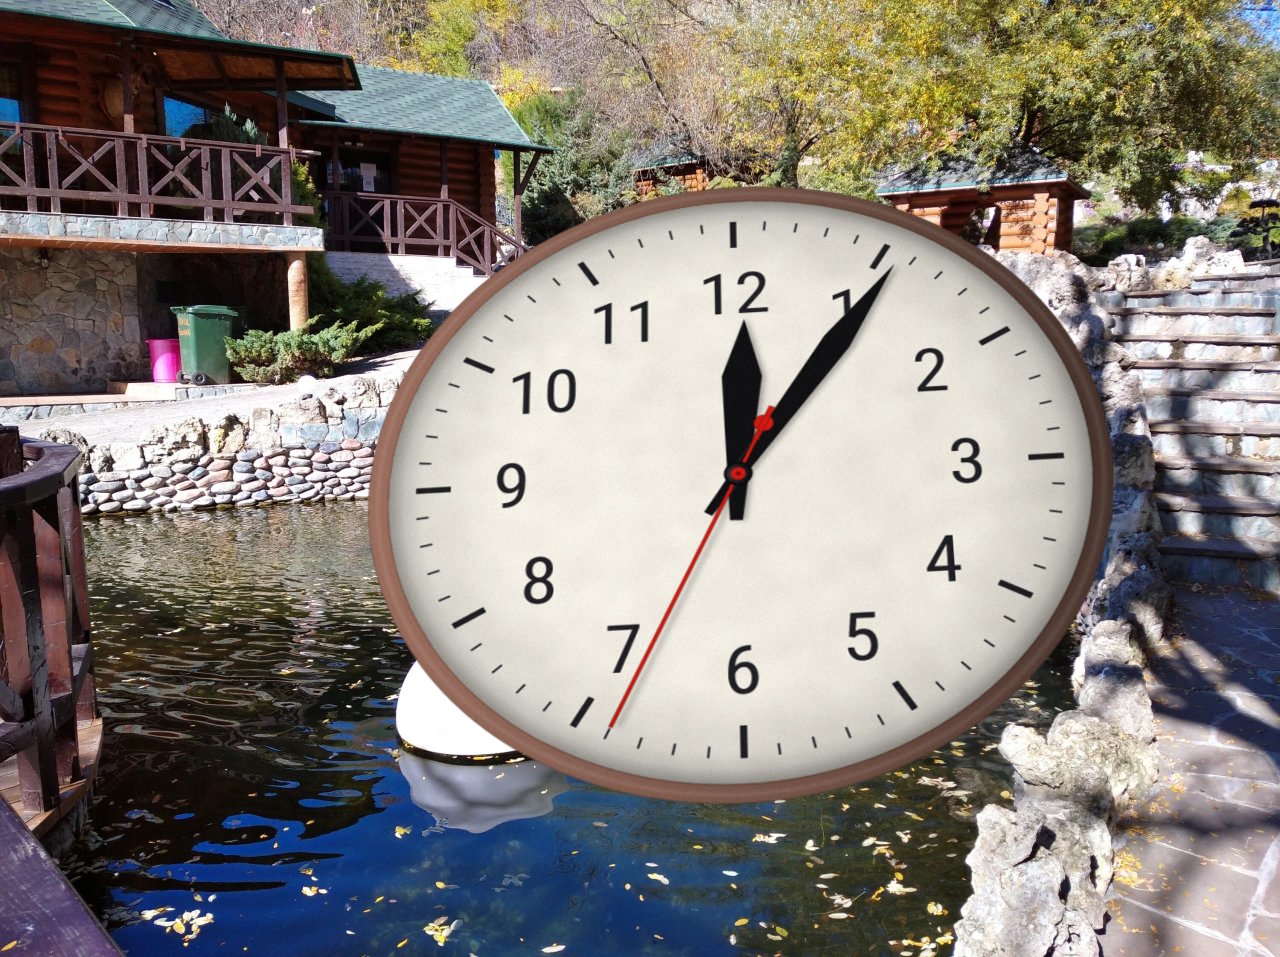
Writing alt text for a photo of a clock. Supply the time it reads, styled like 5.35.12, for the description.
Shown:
12.05.34
